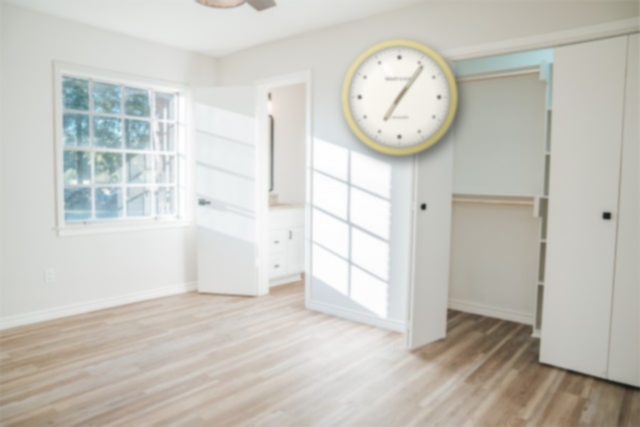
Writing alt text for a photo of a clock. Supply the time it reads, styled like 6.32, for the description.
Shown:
7.06
